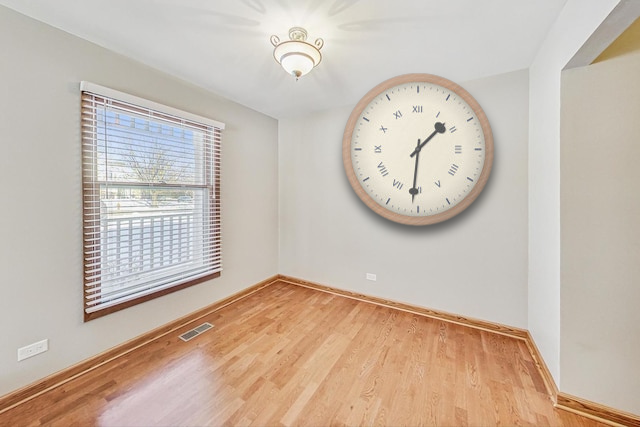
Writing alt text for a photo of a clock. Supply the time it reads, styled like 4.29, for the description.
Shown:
1.31
